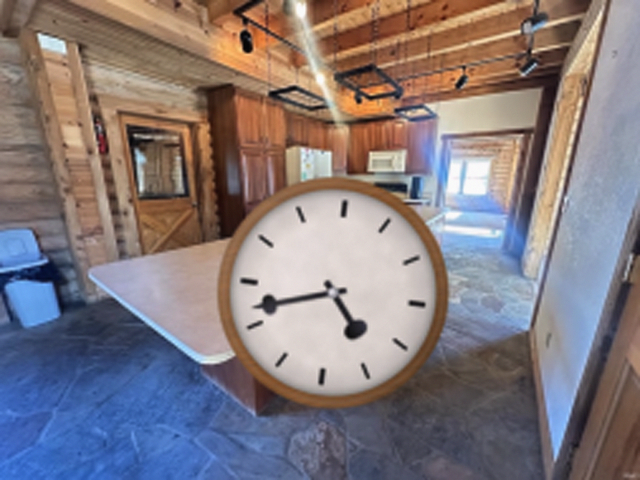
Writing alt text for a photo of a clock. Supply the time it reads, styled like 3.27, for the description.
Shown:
4.42
